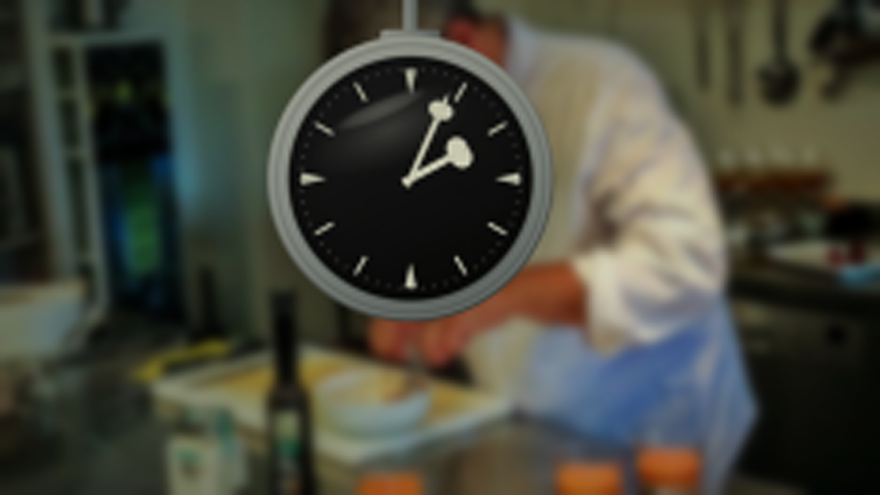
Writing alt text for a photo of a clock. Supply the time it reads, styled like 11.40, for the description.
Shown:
2.04
